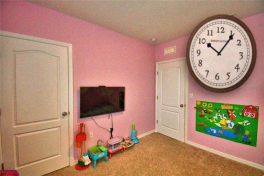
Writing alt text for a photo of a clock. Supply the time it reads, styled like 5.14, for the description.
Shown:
10.06
